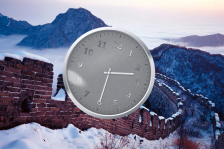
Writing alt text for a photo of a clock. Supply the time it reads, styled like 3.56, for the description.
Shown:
2.30
